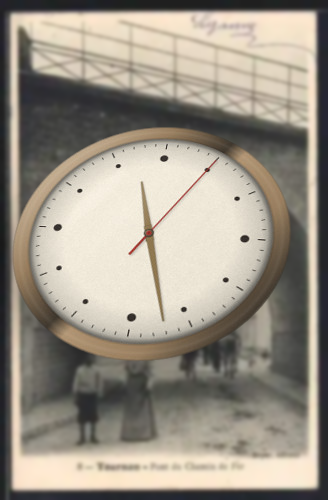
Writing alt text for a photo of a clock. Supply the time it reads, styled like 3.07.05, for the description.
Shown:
11.27.05
